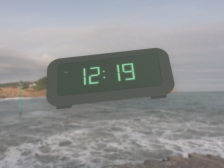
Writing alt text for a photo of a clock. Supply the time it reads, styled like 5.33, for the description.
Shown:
12.19
